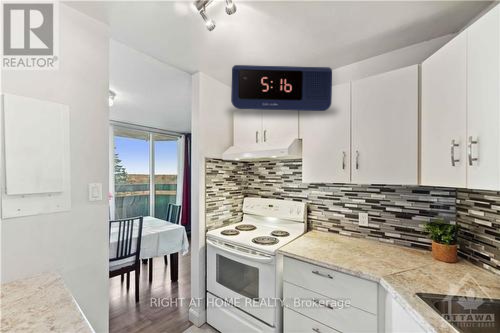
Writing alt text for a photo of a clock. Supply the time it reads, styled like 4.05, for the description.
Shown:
5.16
